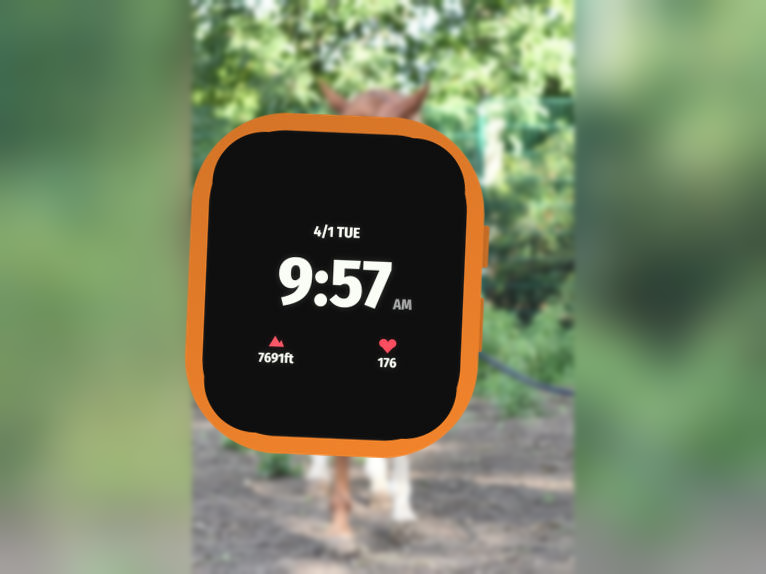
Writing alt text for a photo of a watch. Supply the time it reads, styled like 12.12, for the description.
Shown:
9.57
